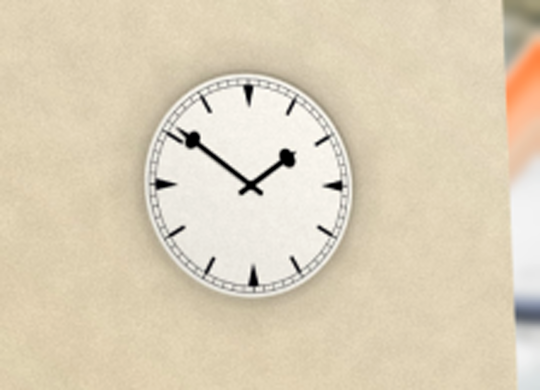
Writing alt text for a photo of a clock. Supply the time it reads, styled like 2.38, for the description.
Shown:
1.51
